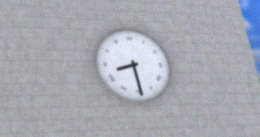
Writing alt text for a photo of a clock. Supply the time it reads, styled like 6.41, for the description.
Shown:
8.29
